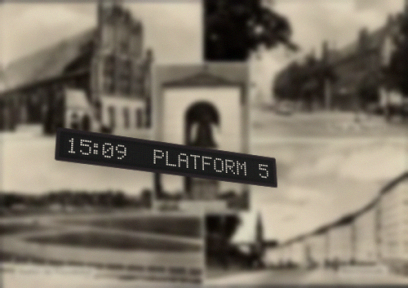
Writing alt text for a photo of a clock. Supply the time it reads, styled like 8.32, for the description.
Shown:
15.09
